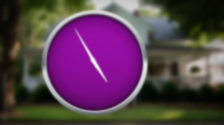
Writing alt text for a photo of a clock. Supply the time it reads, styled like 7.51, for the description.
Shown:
4.55
